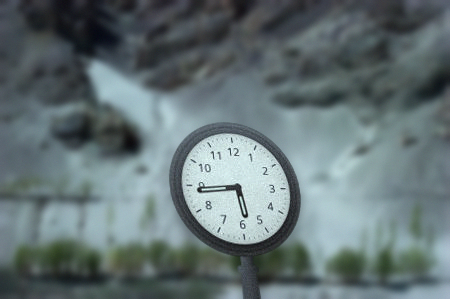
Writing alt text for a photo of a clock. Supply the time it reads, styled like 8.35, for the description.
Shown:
5.44
